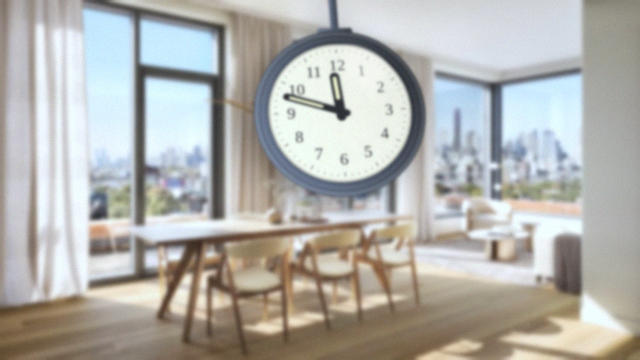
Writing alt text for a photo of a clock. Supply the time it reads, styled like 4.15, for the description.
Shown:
11.48
